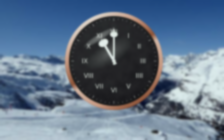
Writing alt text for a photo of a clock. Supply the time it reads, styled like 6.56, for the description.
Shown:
11.00
